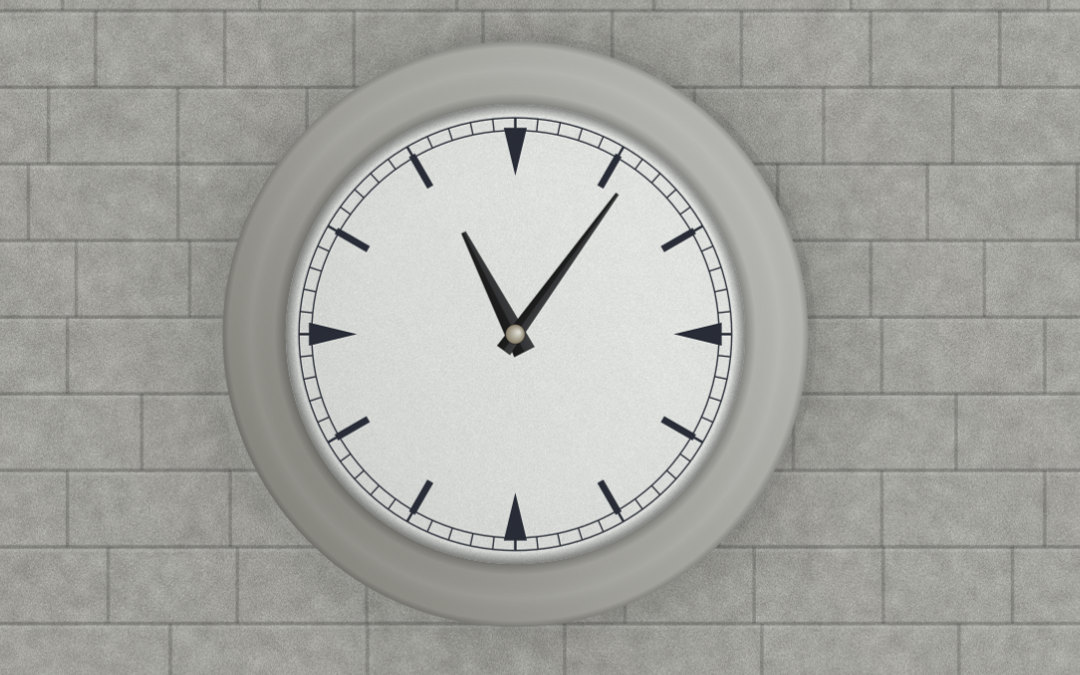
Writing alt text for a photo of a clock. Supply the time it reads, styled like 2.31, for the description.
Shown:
11.06
